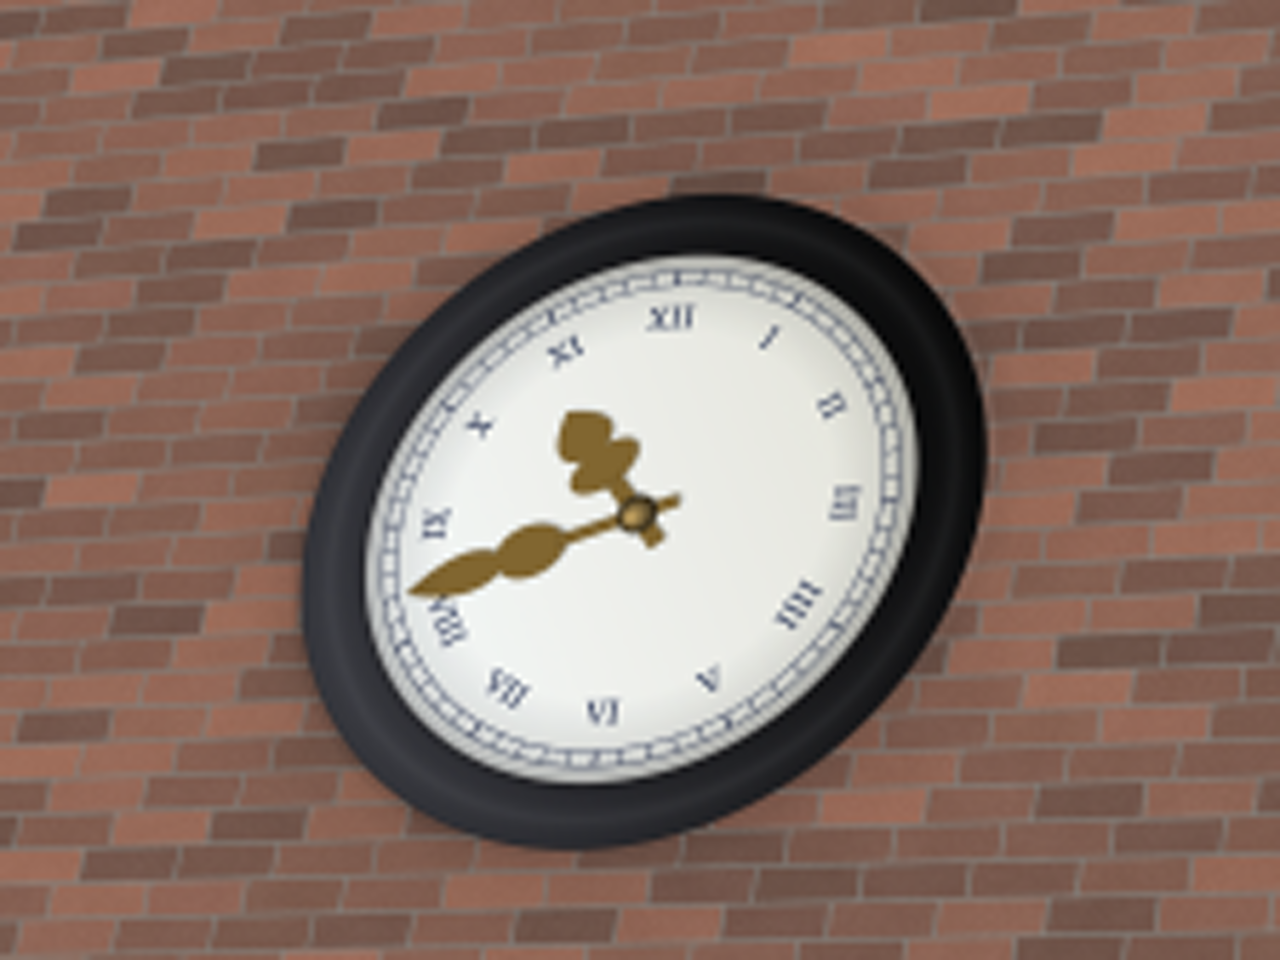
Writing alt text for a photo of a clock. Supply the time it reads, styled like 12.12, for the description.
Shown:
10.42
